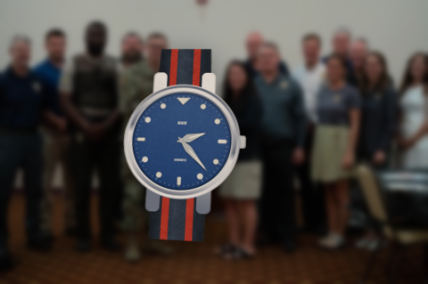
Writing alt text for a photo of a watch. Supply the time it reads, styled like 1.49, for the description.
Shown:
2.23
